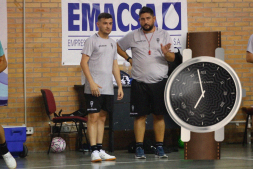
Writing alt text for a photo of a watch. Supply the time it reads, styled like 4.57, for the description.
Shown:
6.58
